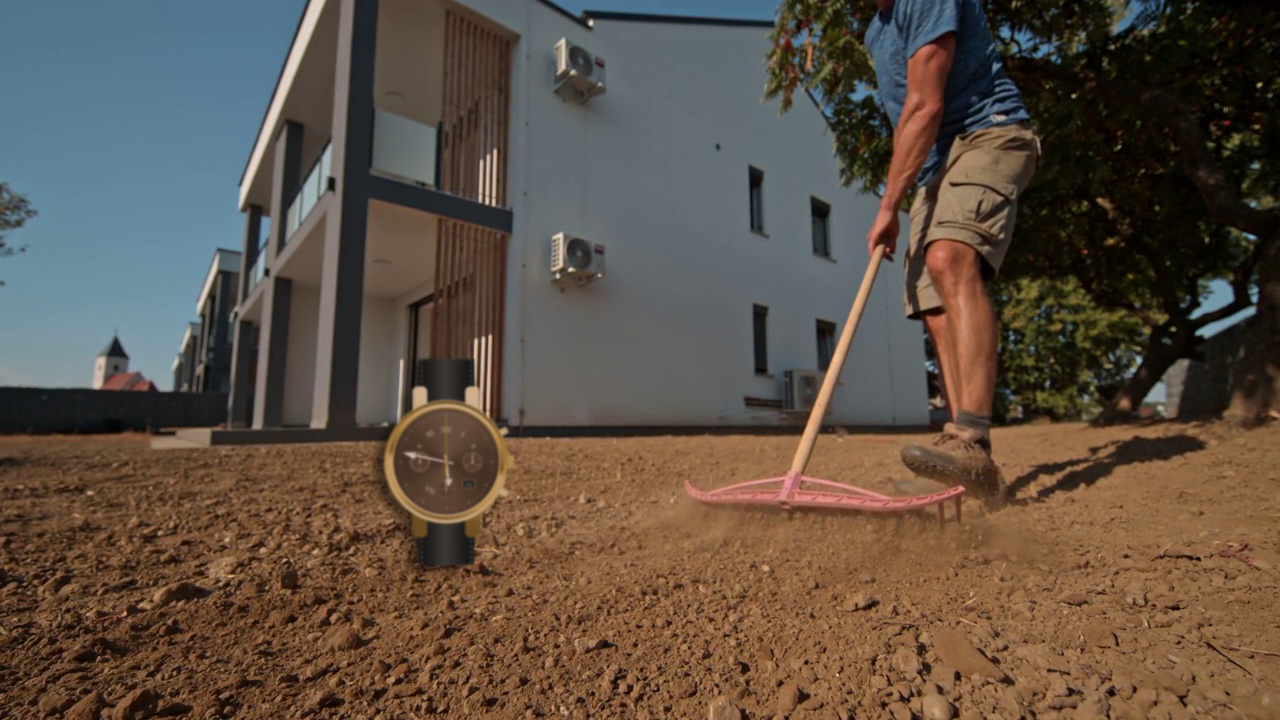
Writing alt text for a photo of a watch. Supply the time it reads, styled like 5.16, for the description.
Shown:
5.47
